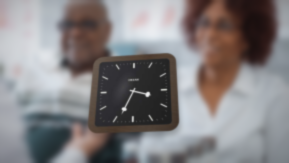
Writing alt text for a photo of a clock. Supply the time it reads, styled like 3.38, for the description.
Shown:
3.34
